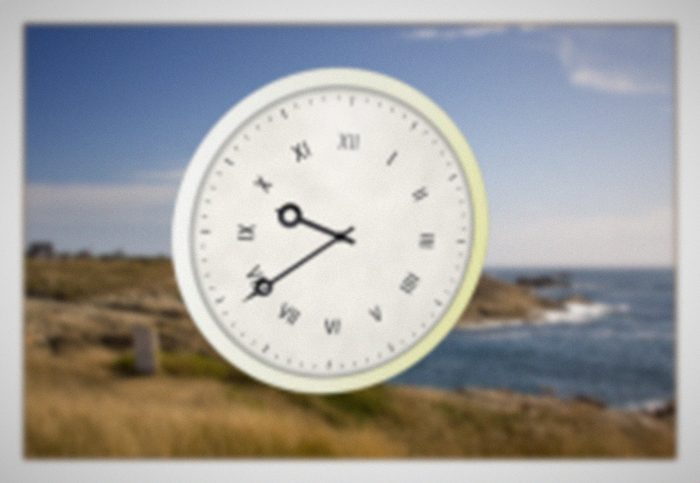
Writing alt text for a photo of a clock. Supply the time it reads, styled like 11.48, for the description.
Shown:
9.39
